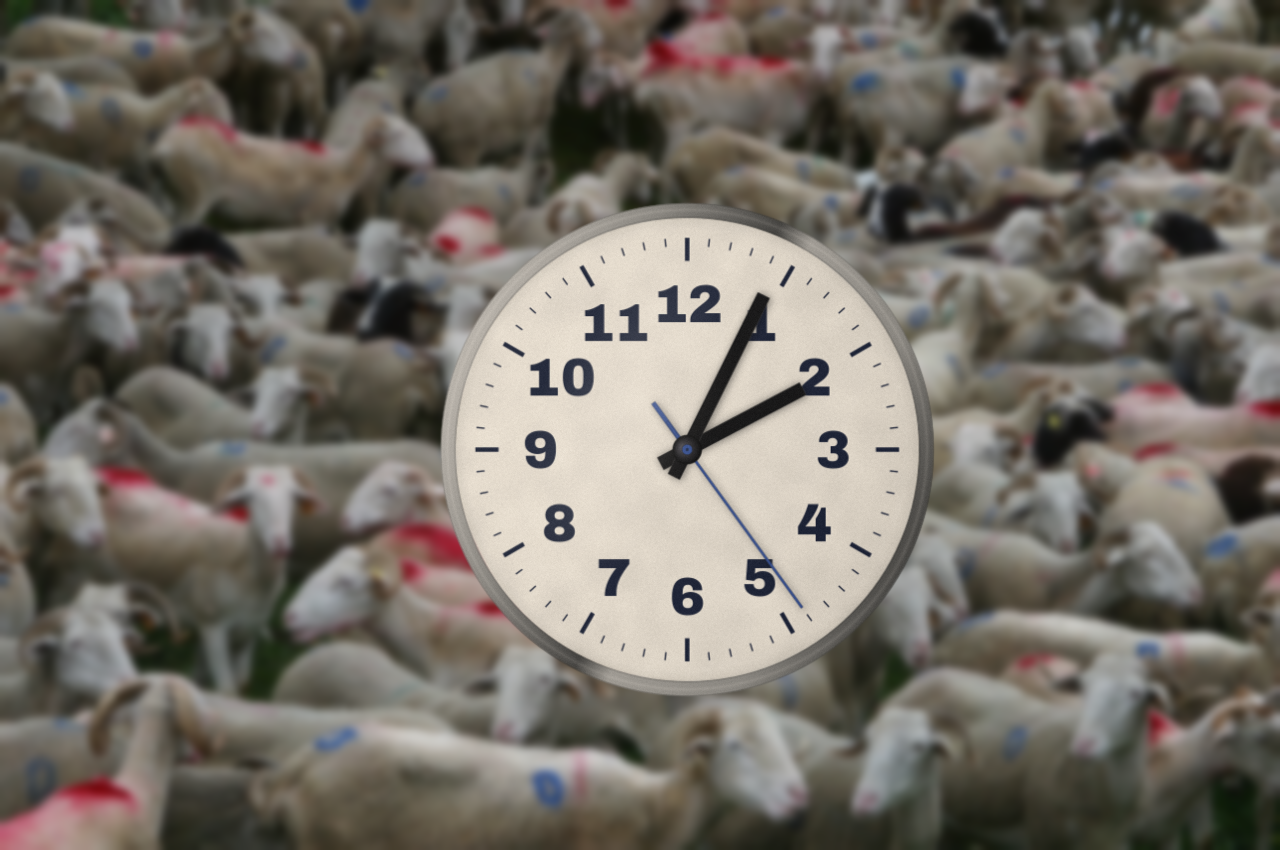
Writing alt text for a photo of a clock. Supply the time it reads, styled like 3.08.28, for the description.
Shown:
2.04.24
